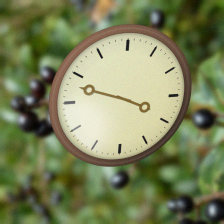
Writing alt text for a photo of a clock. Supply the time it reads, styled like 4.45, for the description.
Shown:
3.48
